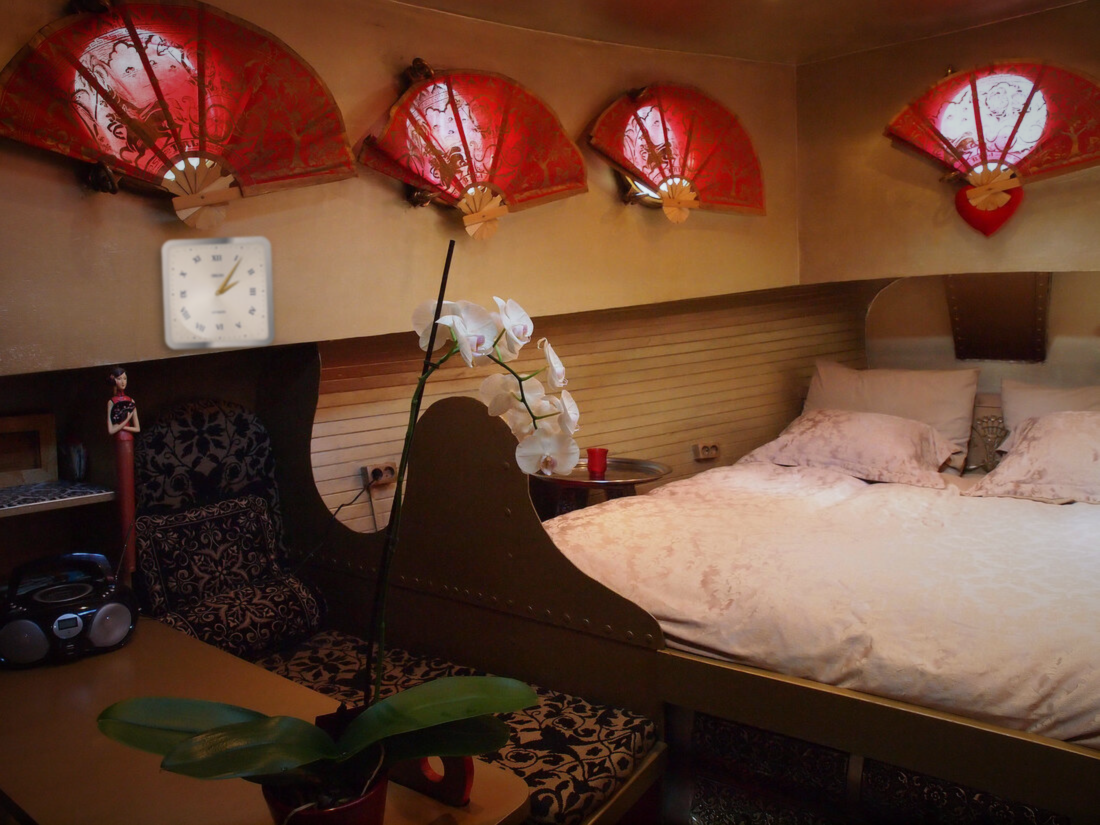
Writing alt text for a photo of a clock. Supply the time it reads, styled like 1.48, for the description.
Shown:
2.06
